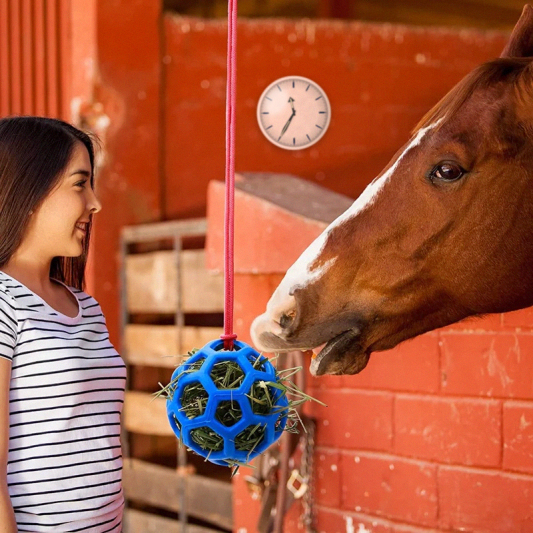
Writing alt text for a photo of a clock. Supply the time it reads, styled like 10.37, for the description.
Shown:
11.35
